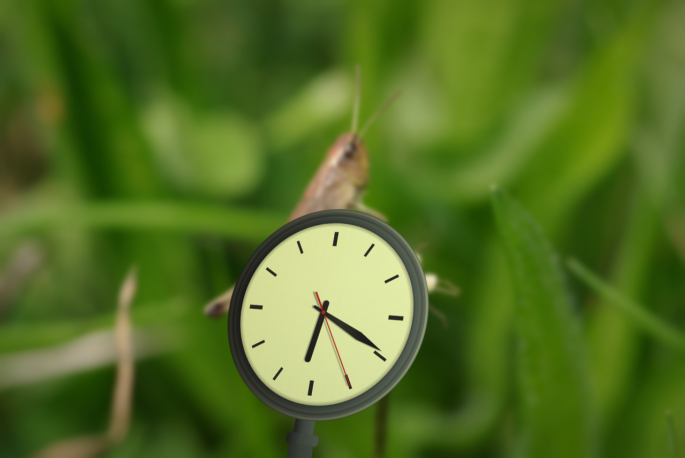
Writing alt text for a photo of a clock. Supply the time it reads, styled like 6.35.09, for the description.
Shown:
6.19.25
